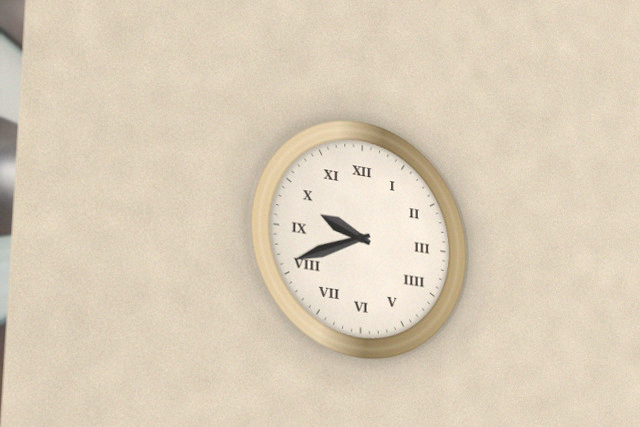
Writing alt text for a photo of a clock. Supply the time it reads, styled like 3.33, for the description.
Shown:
9.41
